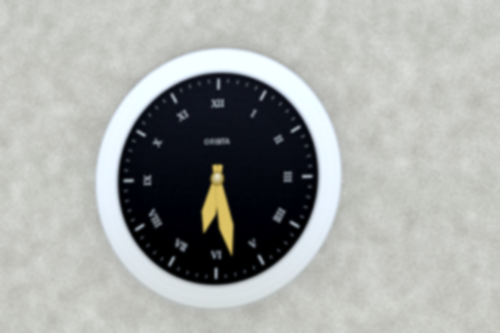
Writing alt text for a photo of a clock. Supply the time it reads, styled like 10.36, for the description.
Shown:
6.28
